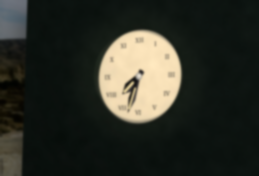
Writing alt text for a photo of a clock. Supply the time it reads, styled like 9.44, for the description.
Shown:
7.33
